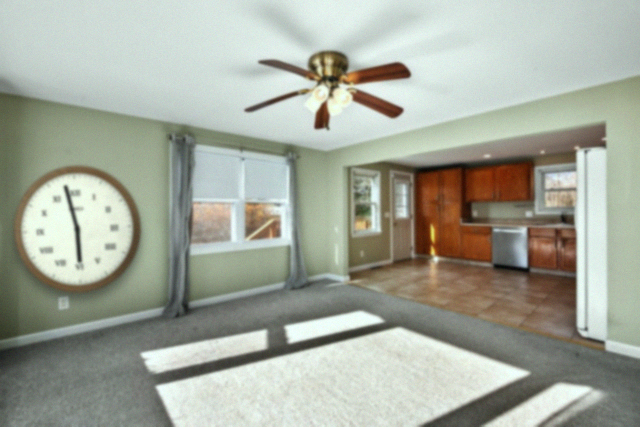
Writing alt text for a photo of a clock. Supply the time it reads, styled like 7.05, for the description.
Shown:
5.58
